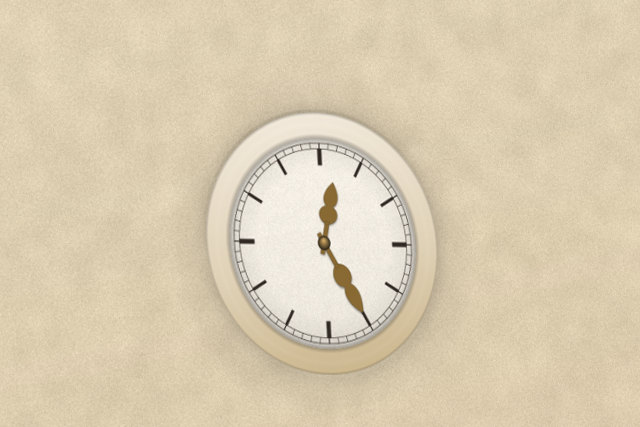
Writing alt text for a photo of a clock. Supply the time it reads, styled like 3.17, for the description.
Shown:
12.25
